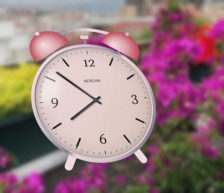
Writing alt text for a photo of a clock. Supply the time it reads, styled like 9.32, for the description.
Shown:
7.52
